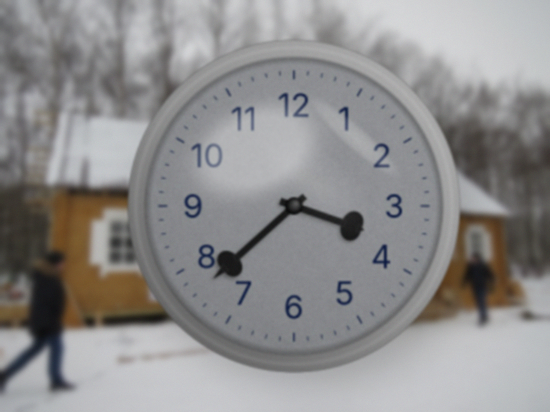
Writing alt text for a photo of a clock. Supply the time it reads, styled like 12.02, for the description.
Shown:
3.38
